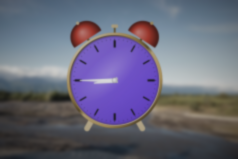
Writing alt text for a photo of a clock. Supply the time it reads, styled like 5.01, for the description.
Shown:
8.45
